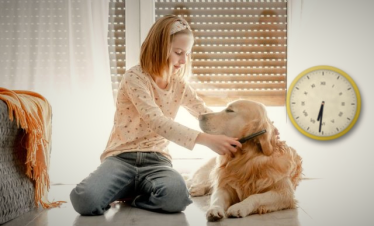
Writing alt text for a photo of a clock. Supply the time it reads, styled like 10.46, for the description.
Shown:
6.31
